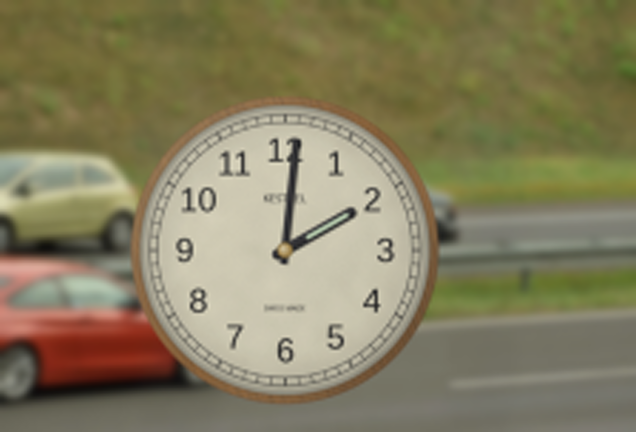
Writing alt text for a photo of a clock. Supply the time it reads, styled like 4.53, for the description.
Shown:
2.01
